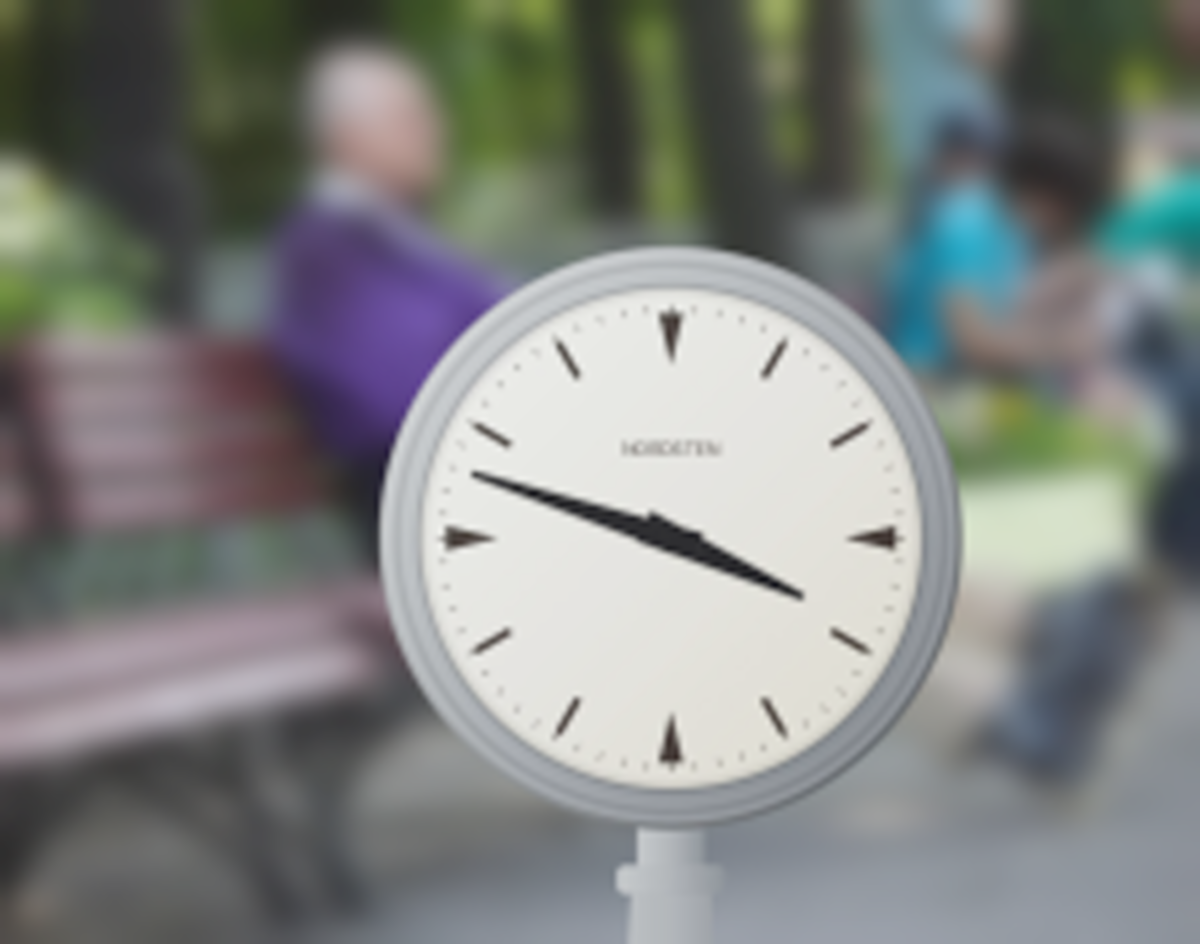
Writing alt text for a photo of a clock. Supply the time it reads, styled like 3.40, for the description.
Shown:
3.48
